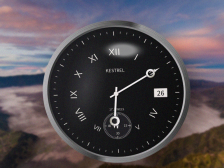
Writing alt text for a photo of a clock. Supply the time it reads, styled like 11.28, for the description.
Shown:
6.10
